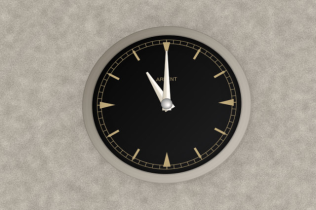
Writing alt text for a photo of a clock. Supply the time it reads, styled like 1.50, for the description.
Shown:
11.00
